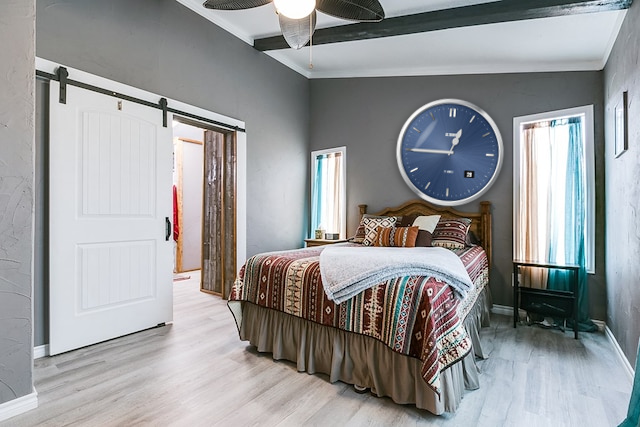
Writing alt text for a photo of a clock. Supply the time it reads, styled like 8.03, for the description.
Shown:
12.45
